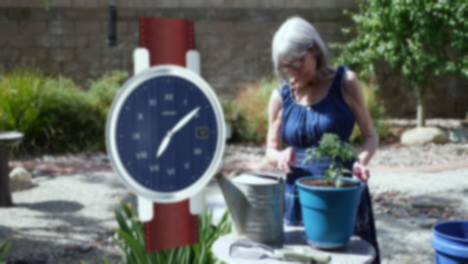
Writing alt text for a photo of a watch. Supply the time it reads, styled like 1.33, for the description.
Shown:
7.09
